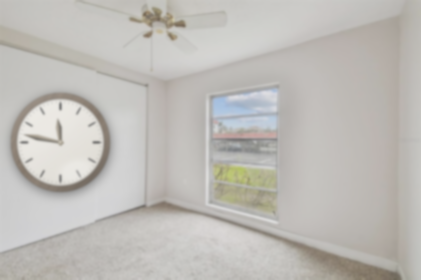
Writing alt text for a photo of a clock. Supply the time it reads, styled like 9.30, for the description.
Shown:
11.47
